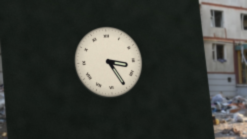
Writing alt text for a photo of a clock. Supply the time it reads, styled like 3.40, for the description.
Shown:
3.25
